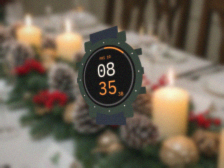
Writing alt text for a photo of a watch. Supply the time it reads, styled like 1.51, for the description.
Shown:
8.35
